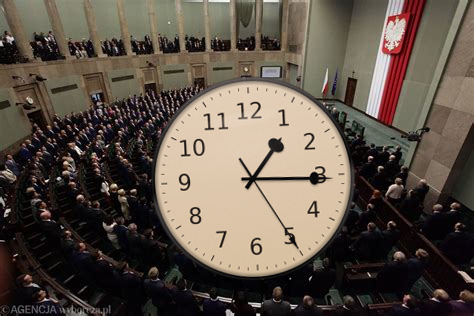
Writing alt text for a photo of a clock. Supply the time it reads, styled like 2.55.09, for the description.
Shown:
1.15.25
